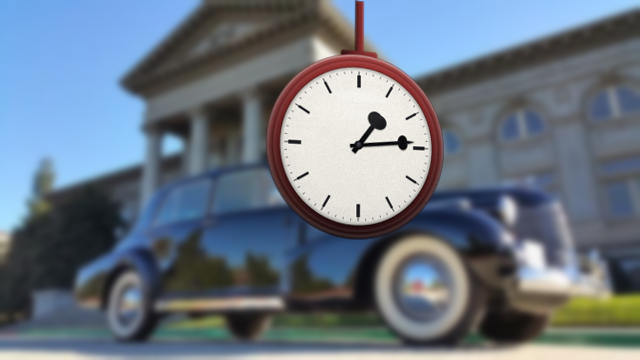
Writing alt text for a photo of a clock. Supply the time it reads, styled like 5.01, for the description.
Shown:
1.14
